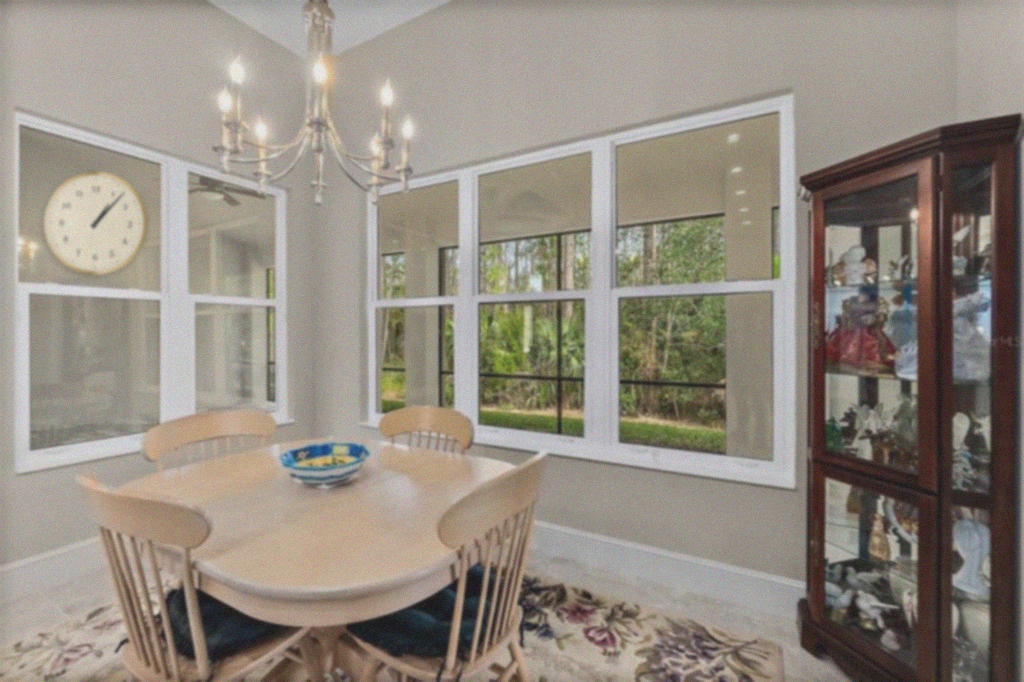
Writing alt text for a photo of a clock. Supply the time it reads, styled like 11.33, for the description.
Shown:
1.07
